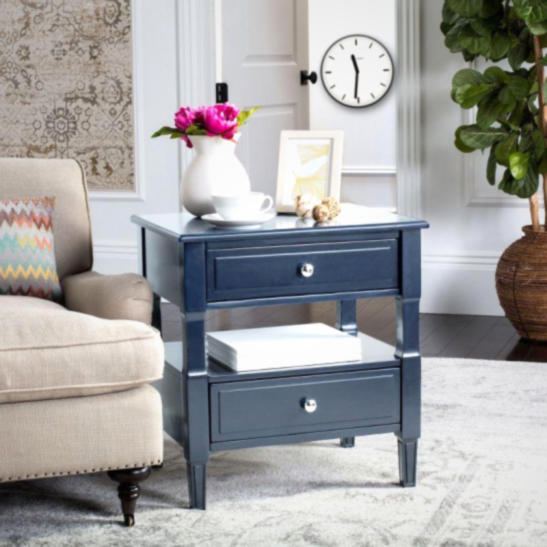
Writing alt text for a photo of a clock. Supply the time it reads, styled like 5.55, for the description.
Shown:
11.31
